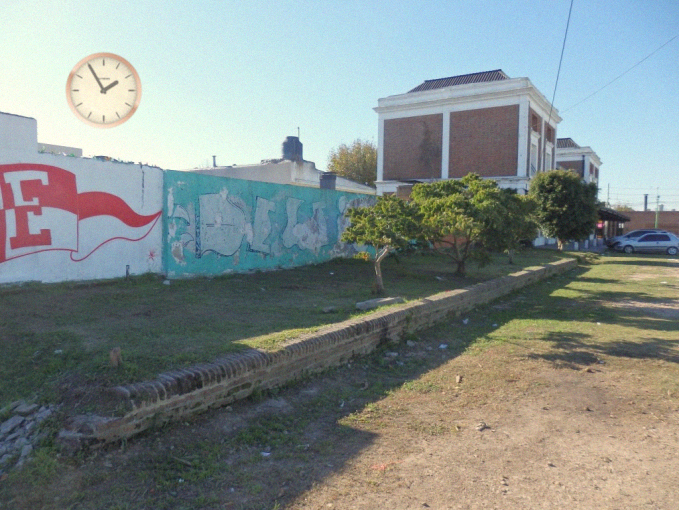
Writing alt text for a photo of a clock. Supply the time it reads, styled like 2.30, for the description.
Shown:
1.55
